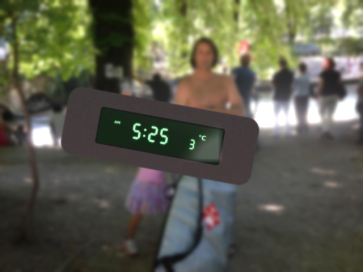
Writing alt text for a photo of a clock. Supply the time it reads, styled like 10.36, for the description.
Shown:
5.25
